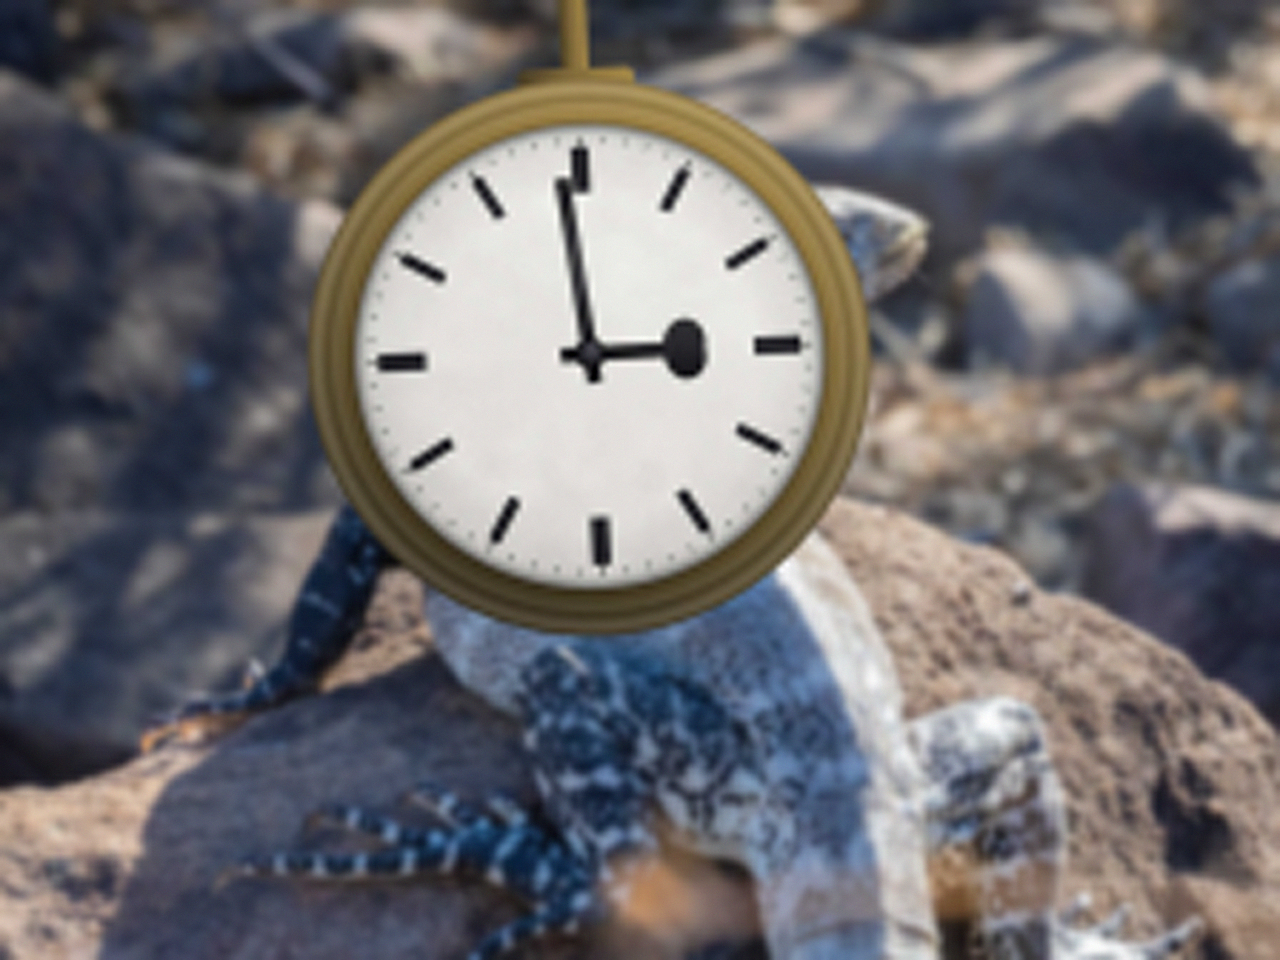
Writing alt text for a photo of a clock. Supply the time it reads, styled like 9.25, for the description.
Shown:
2.59
